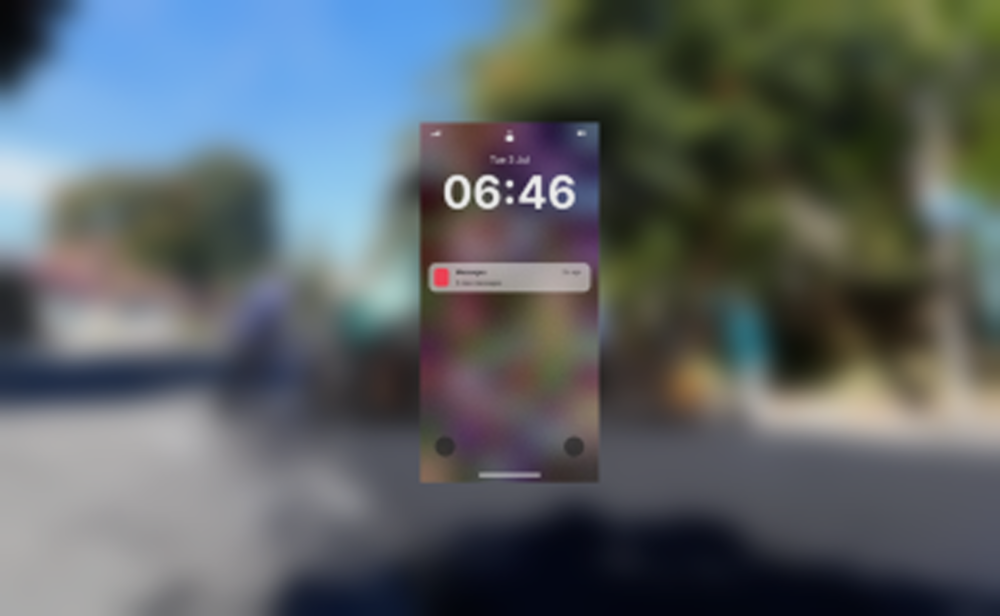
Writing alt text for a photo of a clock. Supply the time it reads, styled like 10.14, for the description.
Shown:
6.46
